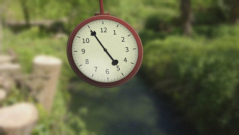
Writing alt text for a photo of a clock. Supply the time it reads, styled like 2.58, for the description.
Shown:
4.55
